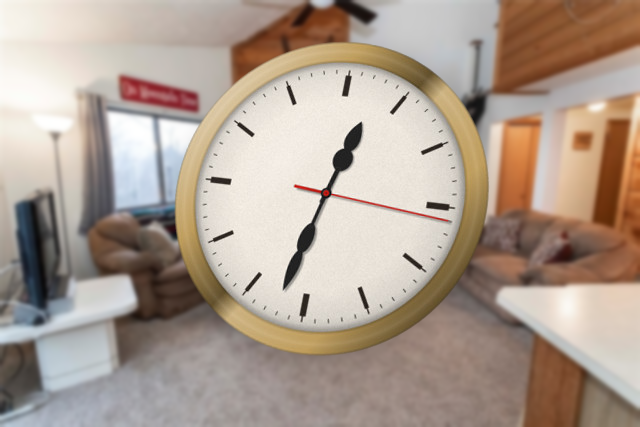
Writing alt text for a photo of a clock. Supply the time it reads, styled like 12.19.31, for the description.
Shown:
12.32.16
